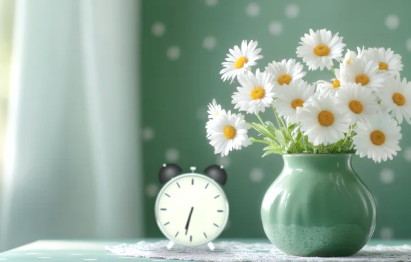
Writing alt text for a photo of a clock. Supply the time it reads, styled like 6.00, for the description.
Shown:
6.32
